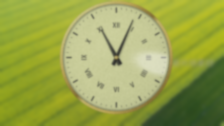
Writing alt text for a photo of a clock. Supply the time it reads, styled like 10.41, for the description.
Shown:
11.04
